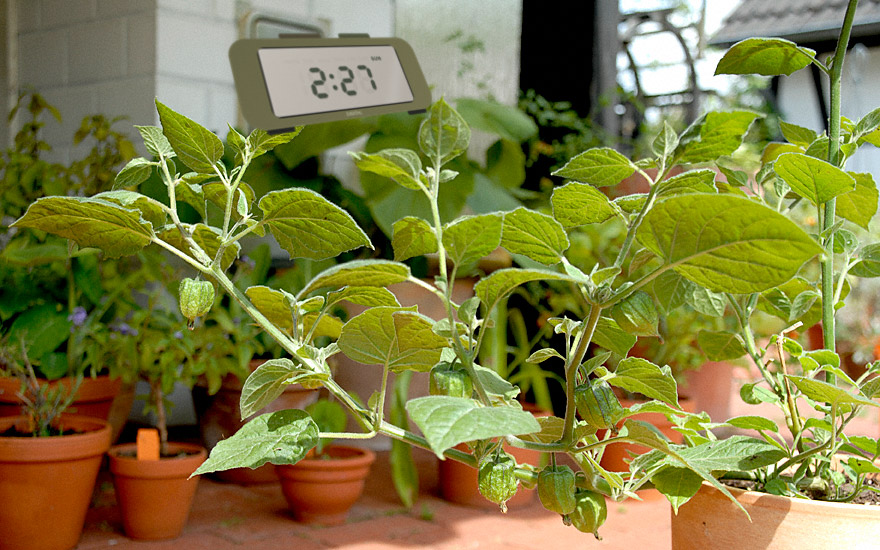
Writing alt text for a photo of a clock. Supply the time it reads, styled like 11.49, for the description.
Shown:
2.27
